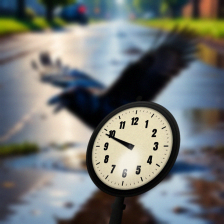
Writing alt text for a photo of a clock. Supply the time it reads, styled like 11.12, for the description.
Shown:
9.49
